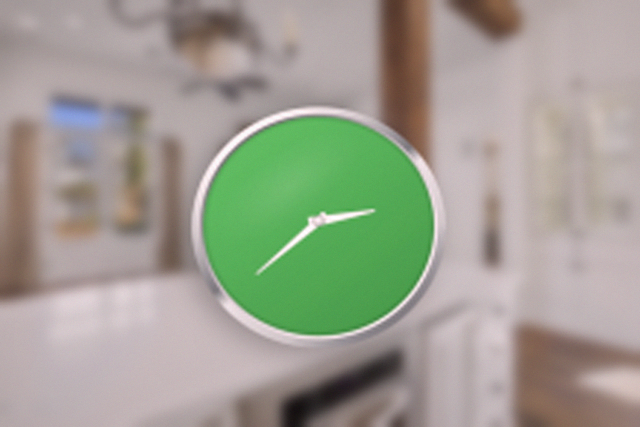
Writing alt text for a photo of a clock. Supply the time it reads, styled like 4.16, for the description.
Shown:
2.38
